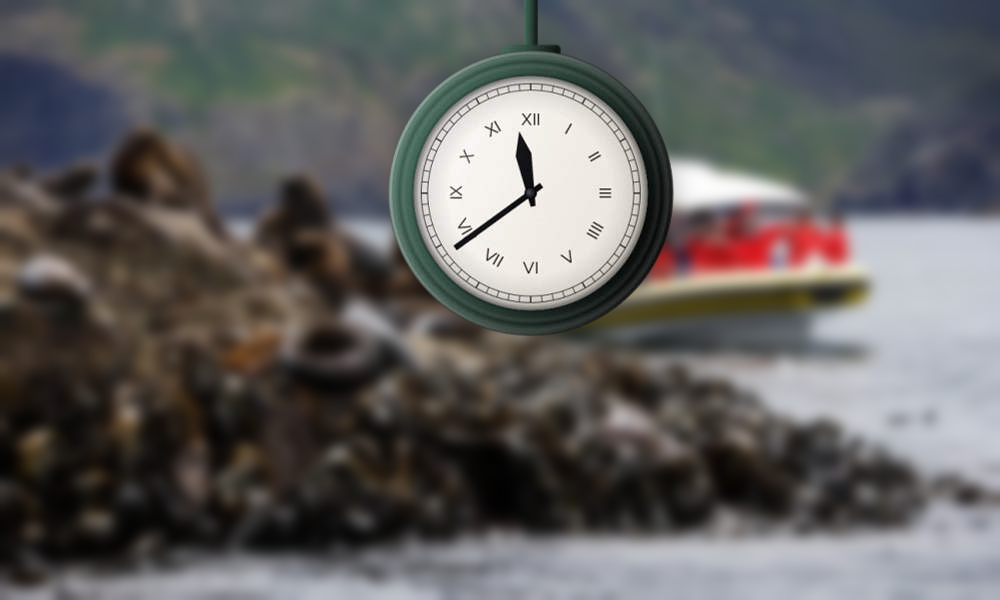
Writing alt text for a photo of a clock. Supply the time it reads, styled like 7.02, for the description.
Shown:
11.39
